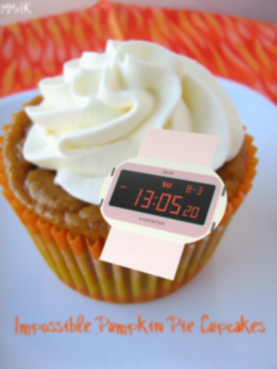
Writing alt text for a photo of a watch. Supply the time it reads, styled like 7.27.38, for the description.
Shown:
13.05.20
